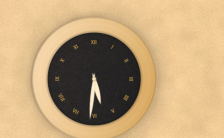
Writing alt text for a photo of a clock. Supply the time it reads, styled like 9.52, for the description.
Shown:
5.31
